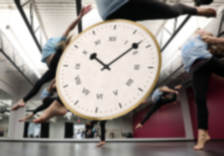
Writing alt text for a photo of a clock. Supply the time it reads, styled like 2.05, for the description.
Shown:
10.08
